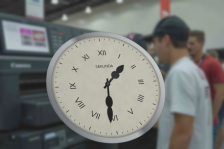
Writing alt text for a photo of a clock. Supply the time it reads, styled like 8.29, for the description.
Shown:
1.31
